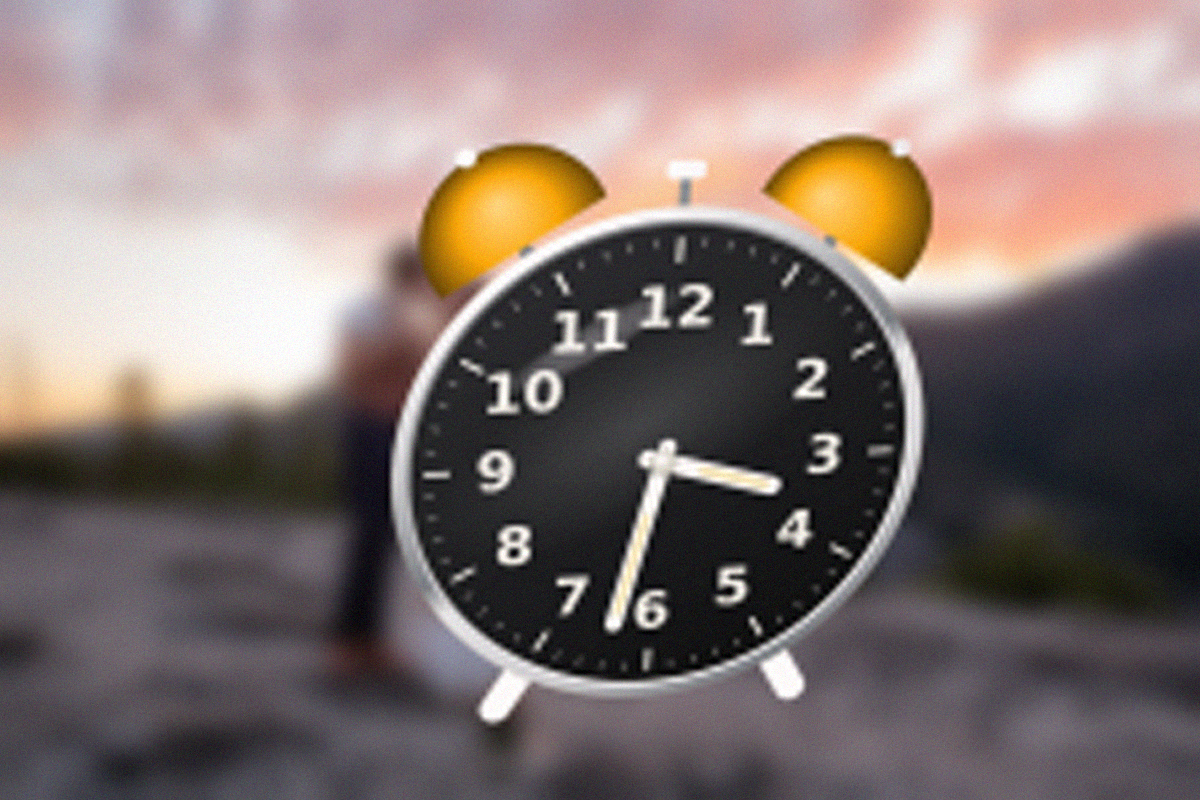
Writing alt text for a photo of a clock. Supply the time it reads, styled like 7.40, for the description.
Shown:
3.32
